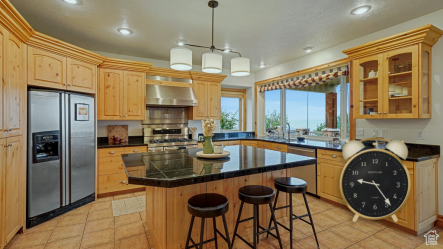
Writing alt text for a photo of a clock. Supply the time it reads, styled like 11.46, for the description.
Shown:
9.24
